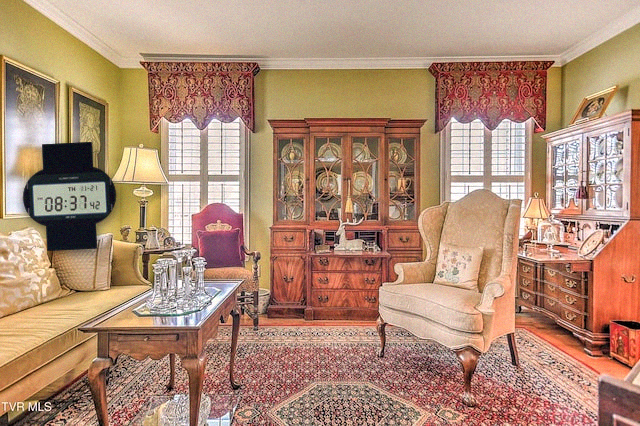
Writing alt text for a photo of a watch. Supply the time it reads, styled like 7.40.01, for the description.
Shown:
8.37.42
